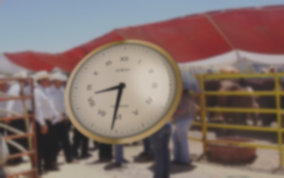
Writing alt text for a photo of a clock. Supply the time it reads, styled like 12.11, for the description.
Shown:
8.31
